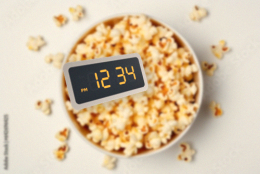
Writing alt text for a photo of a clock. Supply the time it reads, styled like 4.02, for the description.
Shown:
12.34
